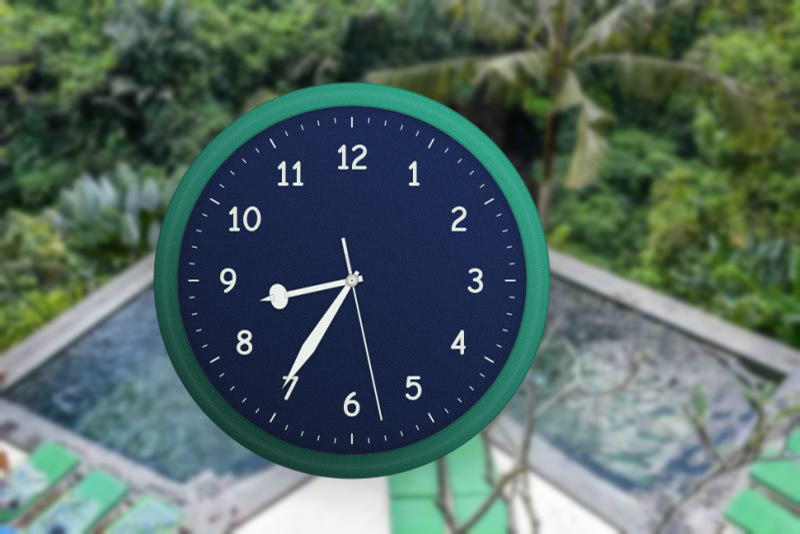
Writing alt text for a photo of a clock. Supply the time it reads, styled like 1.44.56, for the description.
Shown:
8.35.28
